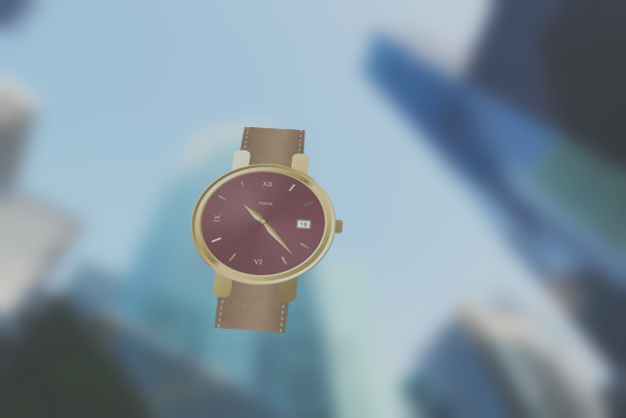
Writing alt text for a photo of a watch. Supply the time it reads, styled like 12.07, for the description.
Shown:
10.23
